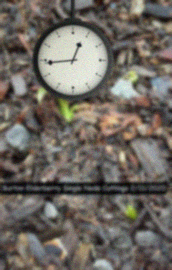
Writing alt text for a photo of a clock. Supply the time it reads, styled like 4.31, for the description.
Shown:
12.44
